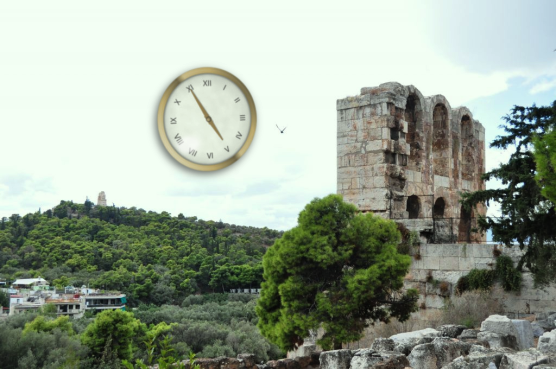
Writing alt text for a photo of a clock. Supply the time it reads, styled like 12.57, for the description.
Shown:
4.55
